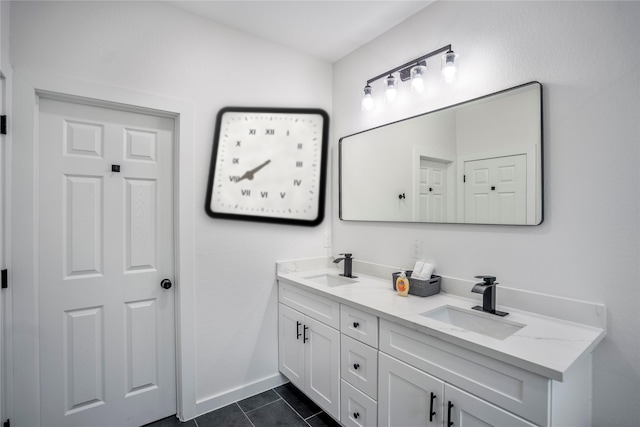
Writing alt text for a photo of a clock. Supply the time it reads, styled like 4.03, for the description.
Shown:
7.39
